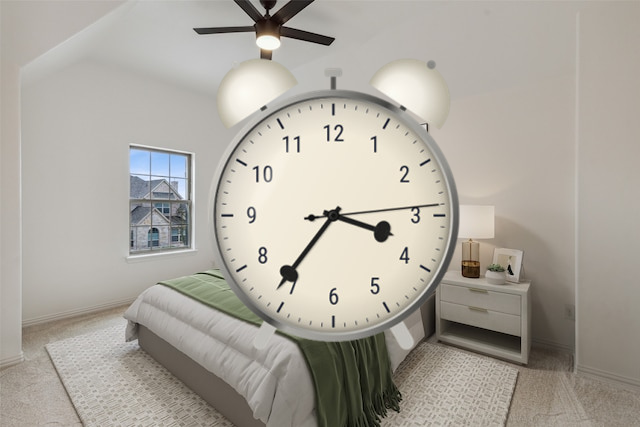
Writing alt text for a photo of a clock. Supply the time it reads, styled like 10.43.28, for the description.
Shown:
3.36.14
